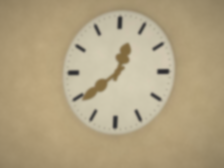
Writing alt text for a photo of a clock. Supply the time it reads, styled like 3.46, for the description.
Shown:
12.39
